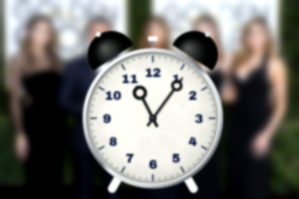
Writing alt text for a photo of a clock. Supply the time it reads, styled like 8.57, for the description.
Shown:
11.06
